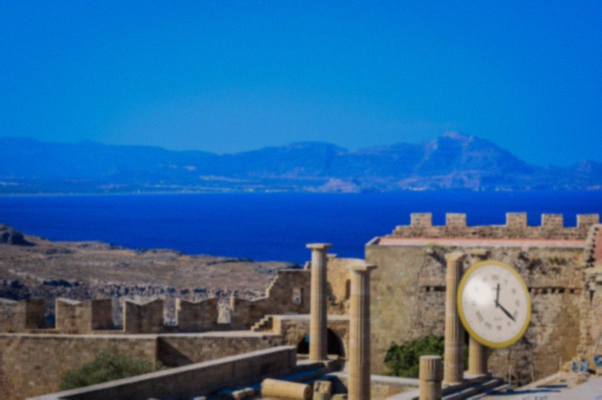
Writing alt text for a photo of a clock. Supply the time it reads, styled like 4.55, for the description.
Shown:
12.22
